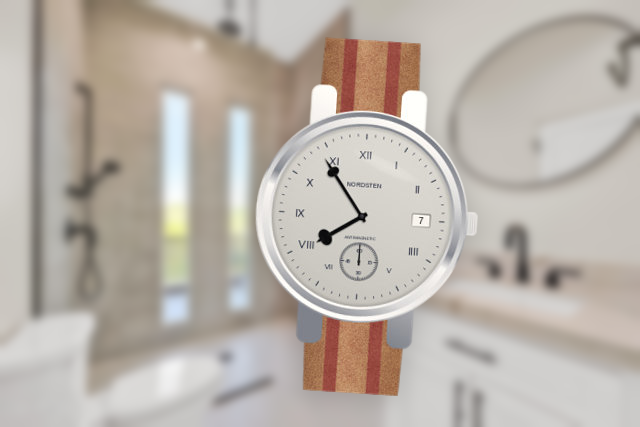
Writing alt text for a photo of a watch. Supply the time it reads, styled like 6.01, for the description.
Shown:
7.54
